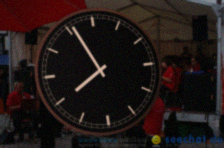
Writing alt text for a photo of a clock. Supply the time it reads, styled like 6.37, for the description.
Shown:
7.56
